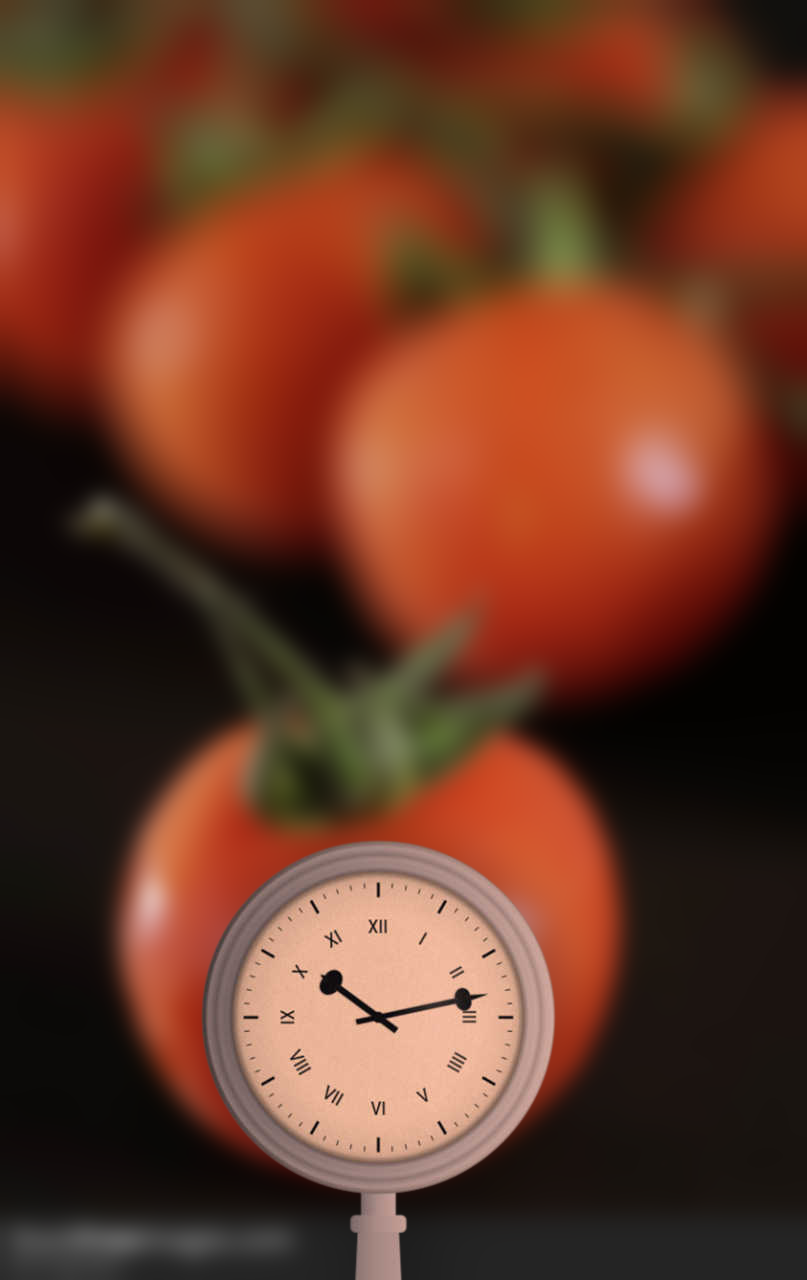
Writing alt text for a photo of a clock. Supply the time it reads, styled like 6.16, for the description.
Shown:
10.13
